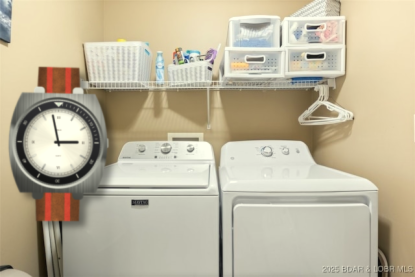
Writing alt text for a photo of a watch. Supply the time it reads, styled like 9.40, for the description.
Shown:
2.58
